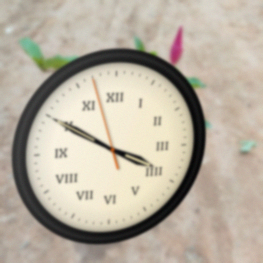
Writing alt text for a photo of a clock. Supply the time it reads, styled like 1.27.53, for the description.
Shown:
3.49.57
